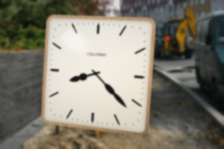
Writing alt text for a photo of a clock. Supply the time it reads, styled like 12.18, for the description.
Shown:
8.22
